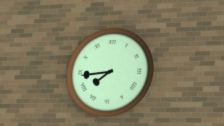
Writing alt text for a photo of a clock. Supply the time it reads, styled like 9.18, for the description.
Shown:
7.44
